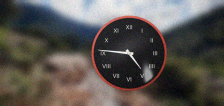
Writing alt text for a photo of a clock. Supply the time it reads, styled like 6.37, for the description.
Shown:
4.46
